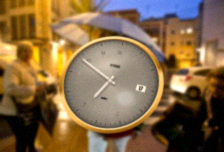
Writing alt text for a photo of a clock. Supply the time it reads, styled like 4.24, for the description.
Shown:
6.49
